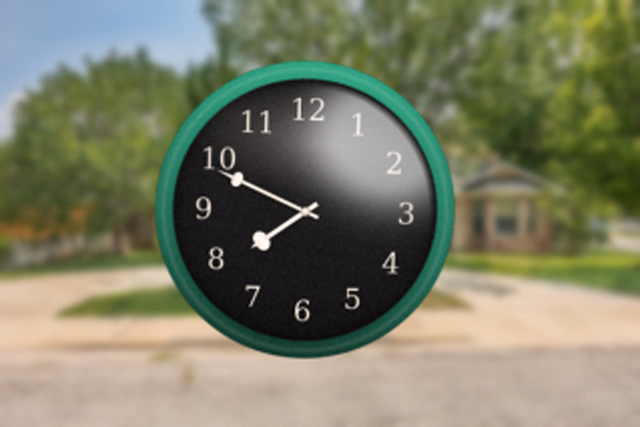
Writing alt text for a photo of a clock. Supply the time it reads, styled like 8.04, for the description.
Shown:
7.49
